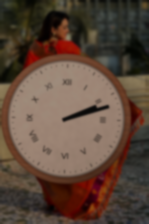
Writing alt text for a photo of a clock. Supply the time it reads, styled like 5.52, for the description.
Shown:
2.12
